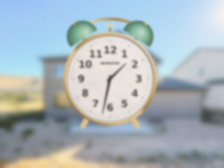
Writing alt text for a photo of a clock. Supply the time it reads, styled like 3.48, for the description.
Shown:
1.32
